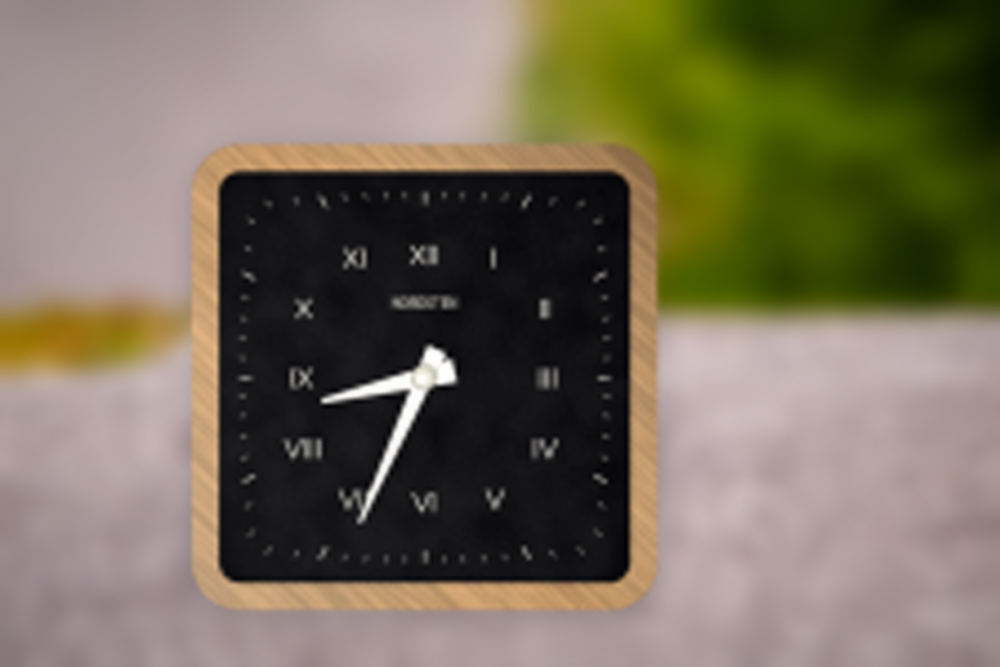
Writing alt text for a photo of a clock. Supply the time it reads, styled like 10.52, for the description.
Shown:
8.34
